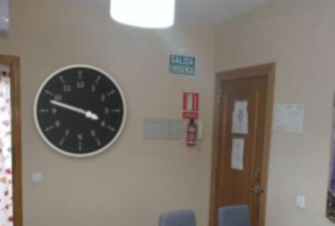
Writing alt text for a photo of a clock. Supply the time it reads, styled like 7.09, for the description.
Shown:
3.48
